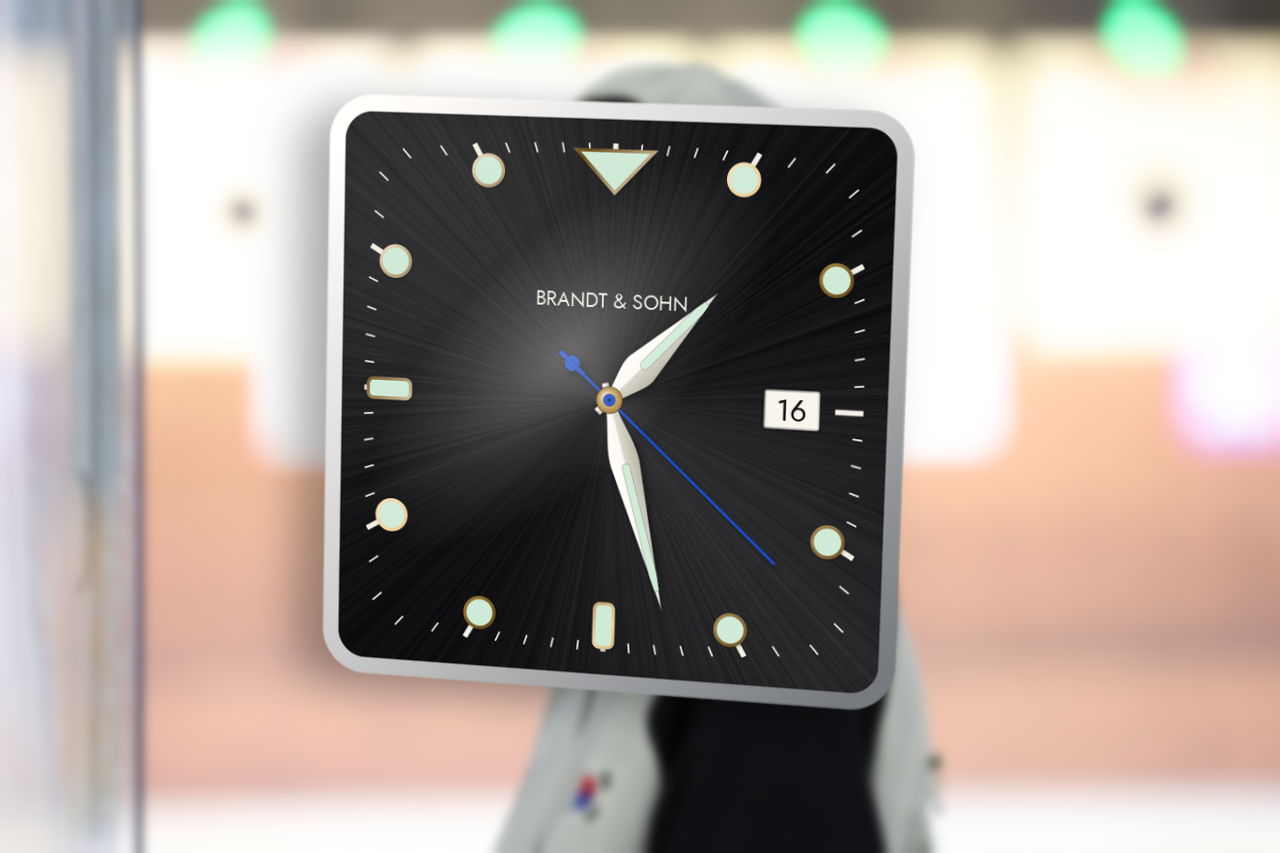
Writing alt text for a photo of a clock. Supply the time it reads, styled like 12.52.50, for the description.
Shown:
1.27.22
